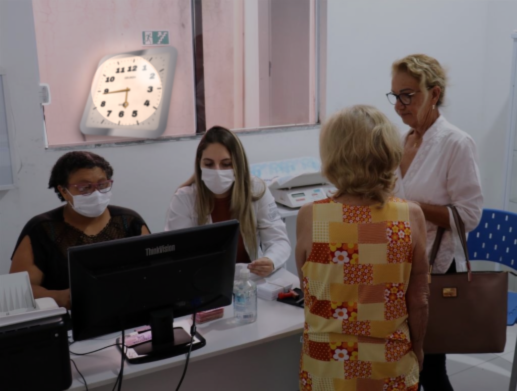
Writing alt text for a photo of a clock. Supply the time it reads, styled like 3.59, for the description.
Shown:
5.44
